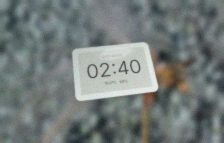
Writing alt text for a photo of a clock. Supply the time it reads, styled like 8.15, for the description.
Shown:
2.40
